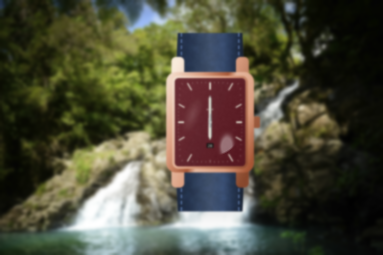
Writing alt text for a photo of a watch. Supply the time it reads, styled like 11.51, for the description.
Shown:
6.00
